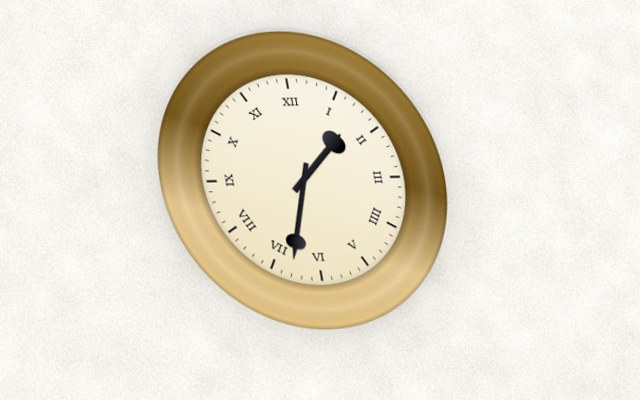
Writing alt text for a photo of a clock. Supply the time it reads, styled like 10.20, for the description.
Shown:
1.33
